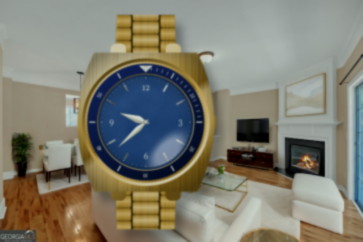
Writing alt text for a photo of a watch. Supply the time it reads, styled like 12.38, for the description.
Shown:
9.38
